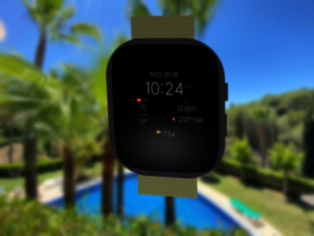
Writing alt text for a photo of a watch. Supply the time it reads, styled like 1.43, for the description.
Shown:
10.24
